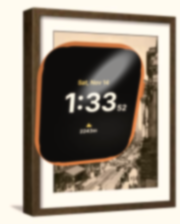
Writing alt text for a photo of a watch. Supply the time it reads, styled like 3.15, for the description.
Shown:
1.33
